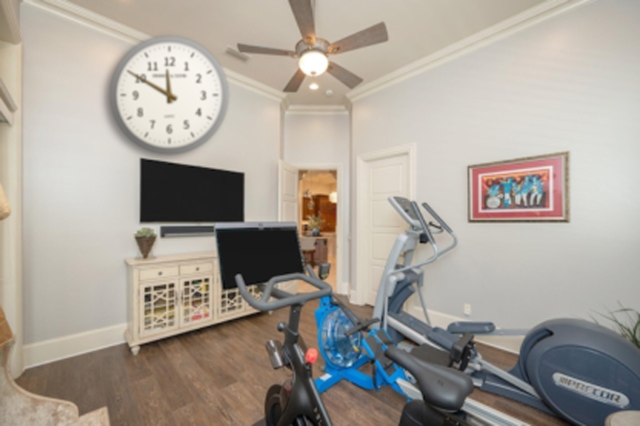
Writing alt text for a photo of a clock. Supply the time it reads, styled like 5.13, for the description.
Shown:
11.50
